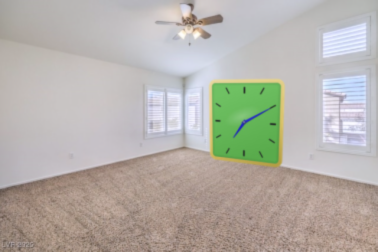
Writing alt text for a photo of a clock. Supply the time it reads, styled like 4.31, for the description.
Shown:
7.10
